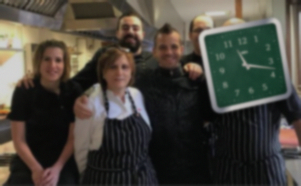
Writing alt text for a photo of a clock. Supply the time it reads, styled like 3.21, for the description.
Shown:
11.18
